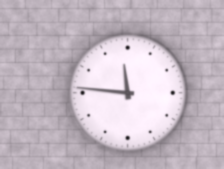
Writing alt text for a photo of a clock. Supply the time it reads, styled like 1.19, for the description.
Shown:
11.46
